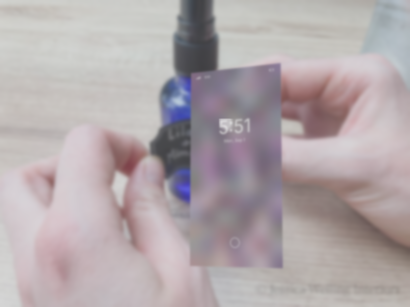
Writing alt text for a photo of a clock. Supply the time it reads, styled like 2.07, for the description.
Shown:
5.51
